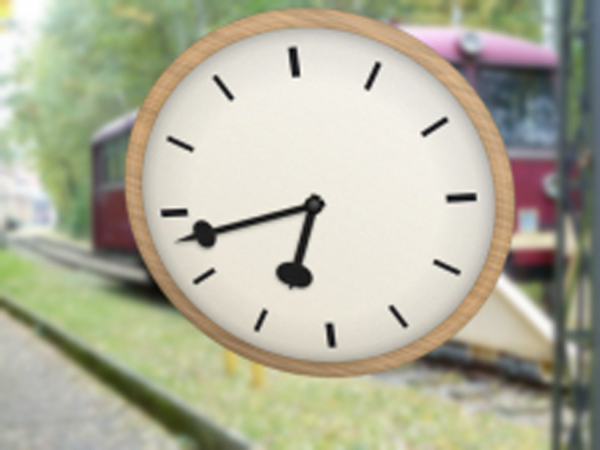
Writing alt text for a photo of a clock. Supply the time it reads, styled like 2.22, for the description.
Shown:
6.43
